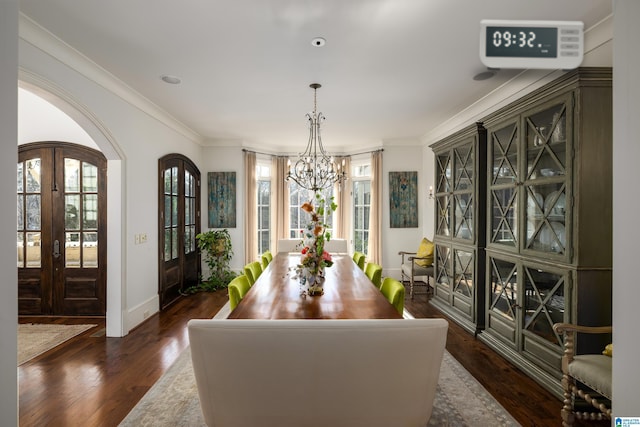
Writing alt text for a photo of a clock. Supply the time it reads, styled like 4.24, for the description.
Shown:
9.32
